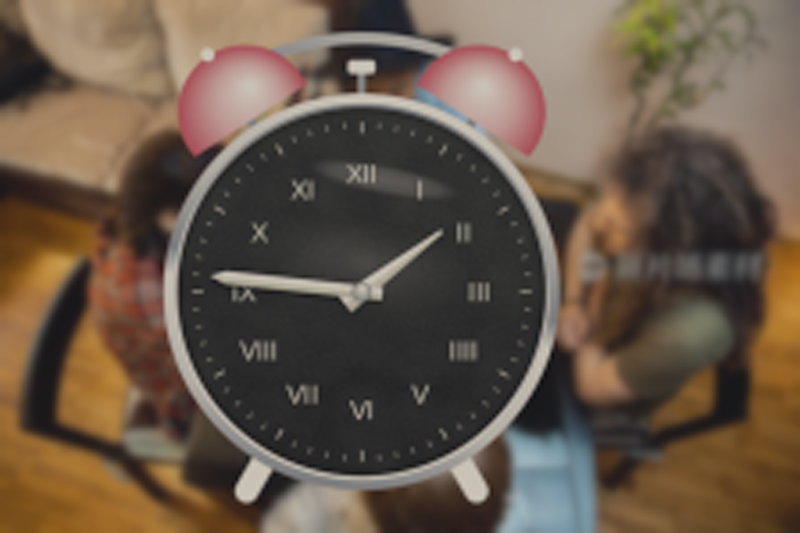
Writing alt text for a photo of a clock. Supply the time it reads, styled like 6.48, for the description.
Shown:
1.46
